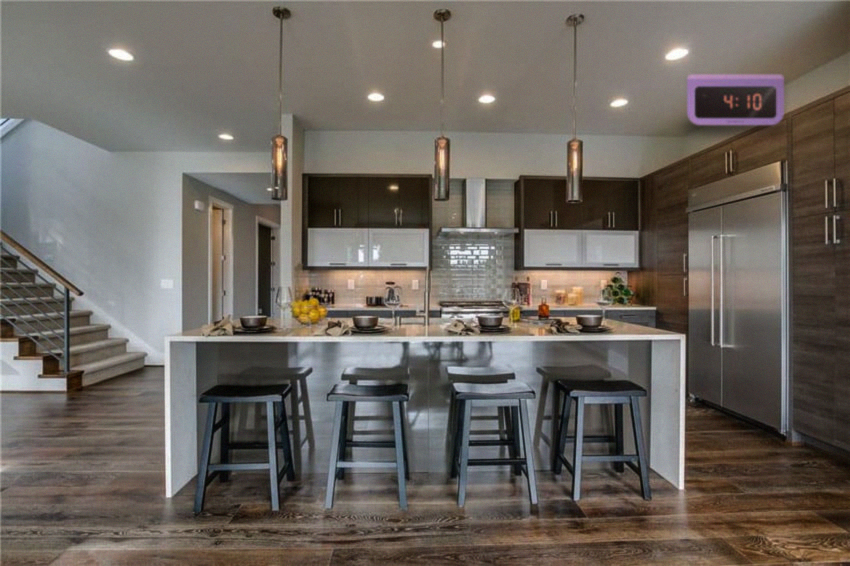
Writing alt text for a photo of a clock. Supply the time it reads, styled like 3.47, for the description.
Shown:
4.10
